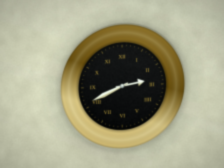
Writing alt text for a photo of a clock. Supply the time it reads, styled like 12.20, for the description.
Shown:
2.41
